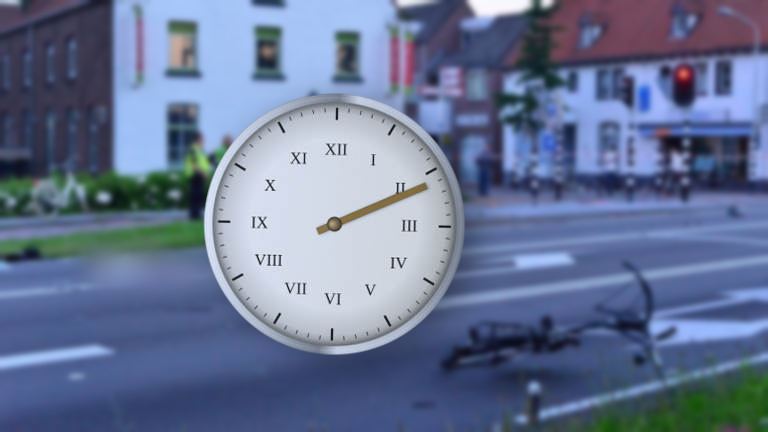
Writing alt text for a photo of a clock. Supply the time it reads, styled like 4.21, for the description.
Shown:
2.11
